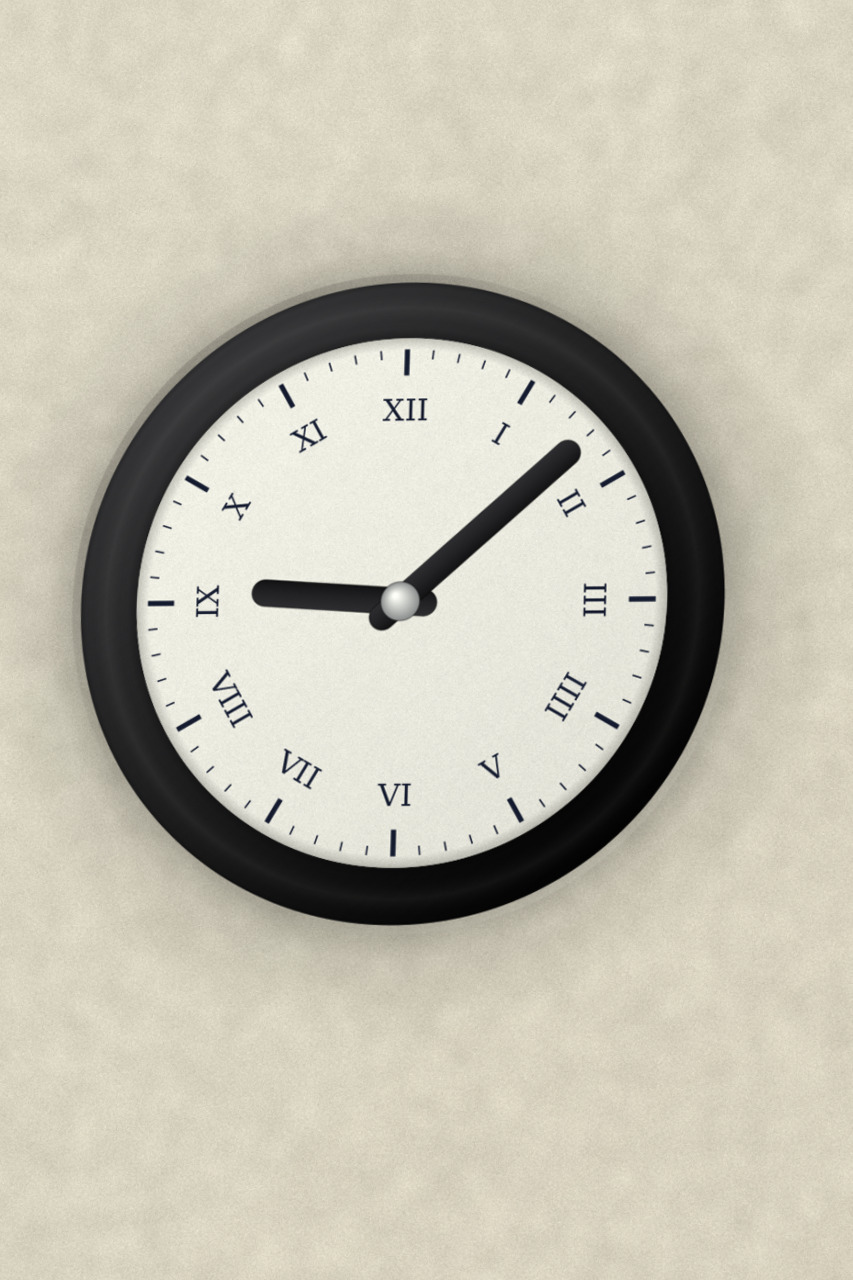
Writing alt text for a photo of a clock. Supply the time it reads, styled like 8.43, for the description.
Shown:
9.08
